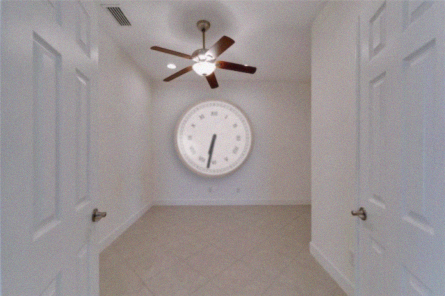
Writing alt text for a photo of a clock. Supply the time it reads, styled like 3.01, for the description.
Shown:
6.32
